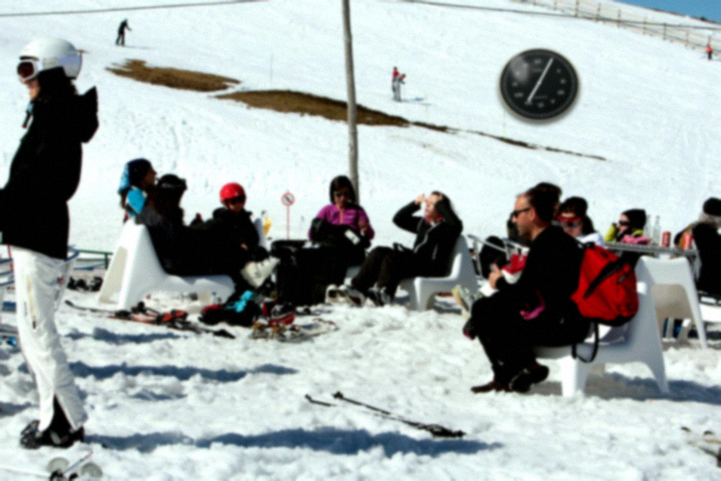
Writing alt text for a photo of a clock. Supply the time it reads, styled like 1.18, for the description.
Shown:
7.05
